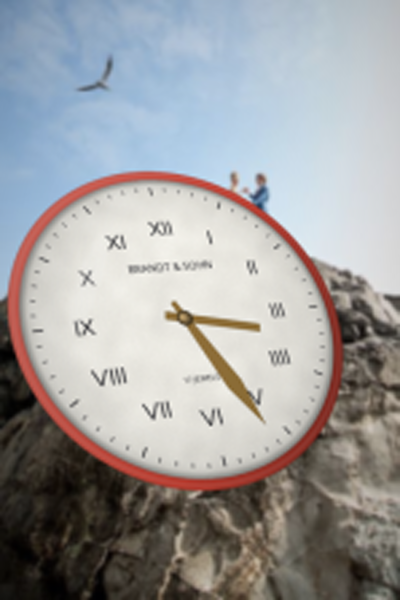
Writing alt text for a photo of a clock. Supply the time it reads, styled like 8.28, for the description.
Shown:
3.26
